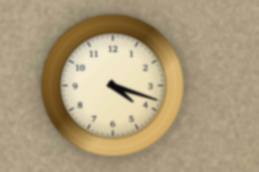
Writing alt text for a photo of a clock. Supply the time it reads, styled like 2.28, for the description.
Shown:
4.18
